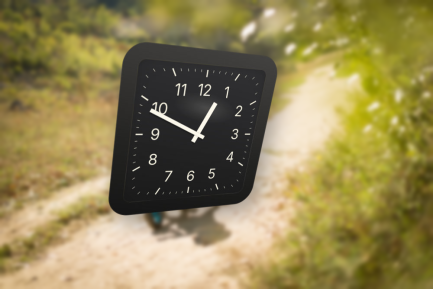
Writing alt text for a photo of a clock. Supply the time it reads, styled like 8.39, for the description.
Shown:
12.49
